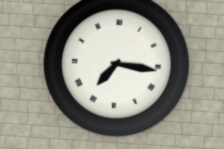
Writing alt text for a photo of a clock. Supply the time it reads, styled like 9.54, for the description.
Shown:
7.16
